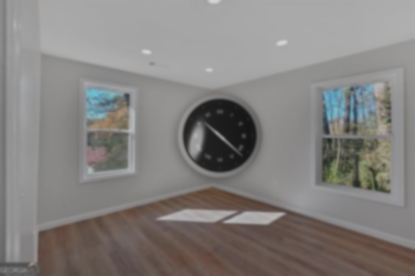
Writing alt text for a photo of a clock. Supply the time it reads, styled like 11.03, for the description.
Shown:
10.22
